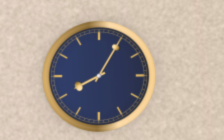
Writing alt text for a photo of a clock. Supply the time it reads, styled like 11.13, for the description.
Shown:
8.05
